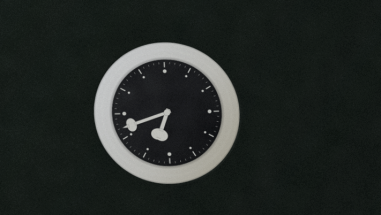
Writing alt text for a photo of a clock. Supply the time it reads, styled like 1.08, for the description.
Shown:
6.42
